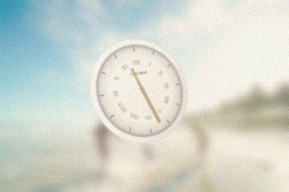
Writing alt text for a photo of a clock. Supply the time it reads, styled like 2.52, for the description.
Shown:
11.27
